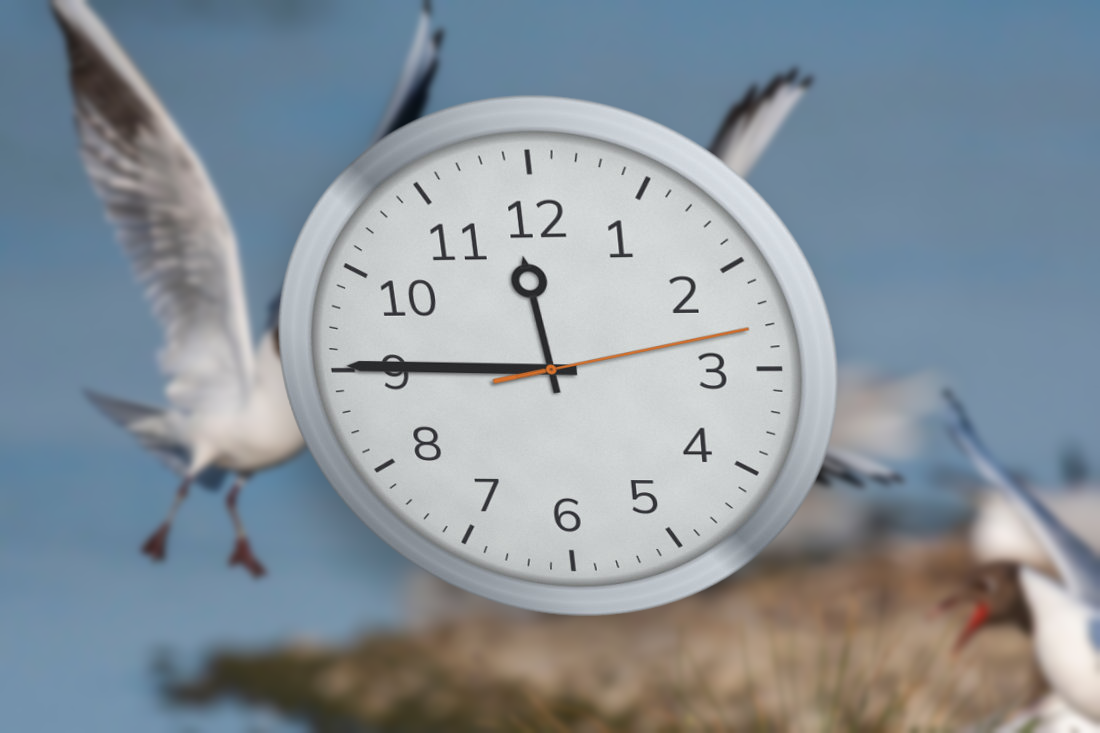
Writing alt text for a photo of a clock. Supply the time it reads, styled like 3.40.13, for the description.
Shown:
11.45.13
